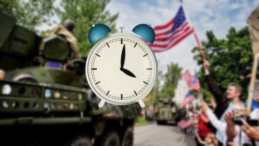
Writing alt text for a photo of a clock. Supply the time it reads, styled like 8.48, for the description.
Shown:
4.01
